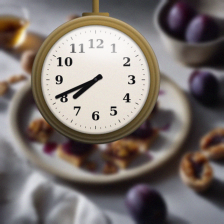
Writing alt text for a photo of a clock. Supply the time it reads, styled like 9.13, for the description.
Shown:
7.41
